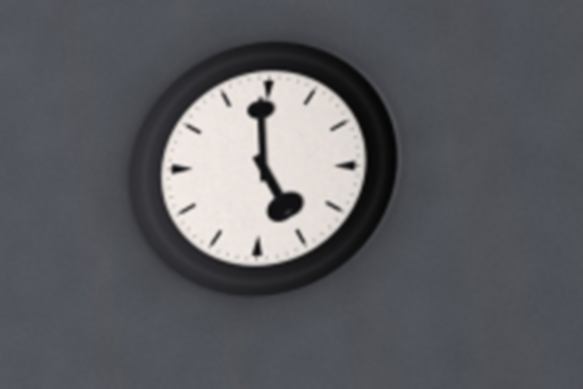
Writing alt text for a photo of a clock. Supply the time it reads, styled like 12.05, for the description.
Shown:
4.59
